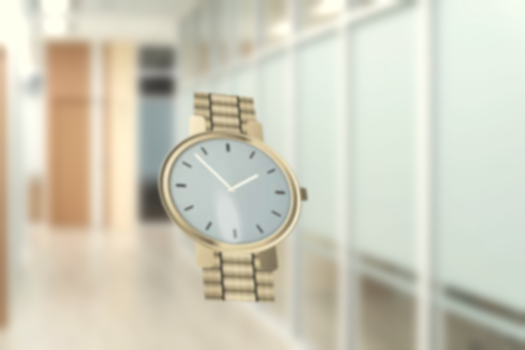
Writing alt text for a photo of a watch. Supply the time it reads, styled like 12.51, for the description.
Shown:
1.53
